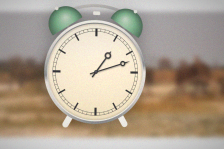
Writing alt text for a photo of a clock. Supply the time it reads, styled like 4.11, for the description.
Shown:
1.12
